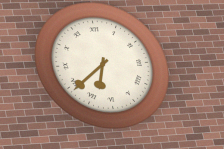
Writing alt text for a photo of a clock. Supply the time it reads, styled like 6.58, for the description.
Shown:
6.39
